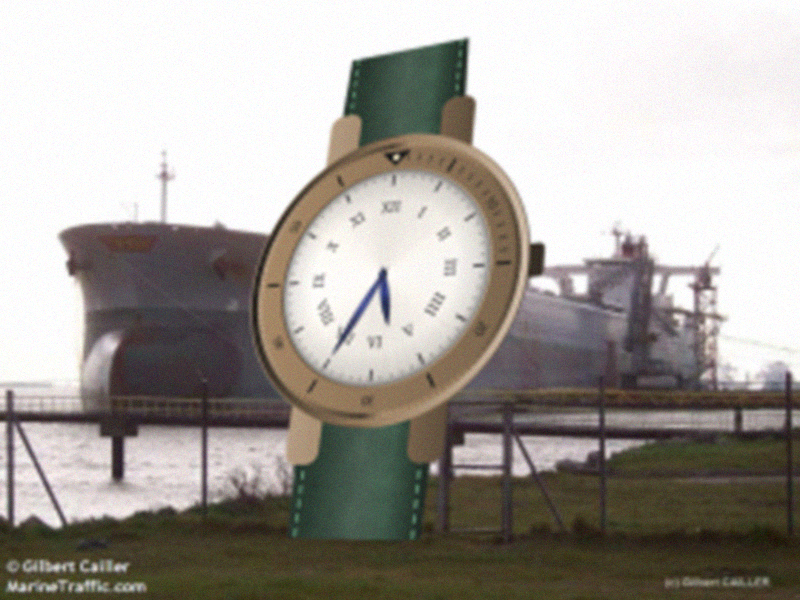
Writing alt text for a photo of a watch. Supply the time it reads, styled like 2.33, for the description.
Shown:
5.35
